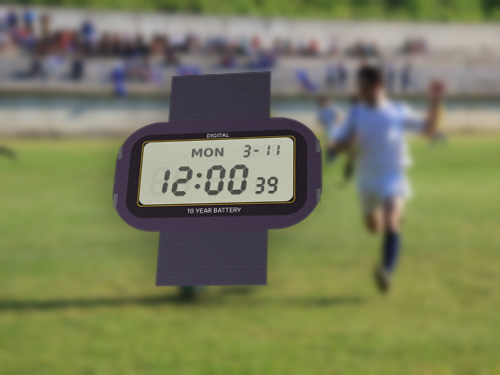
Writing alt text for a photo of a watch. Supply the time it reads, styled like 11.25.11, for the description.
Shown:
12.00.39
